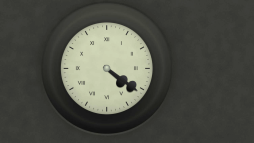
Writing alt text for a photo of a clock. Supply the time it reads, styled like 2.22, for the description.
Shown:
4.21
